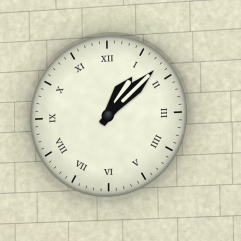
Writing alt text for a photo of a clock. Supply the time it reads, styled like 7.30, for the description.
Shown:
1.08
